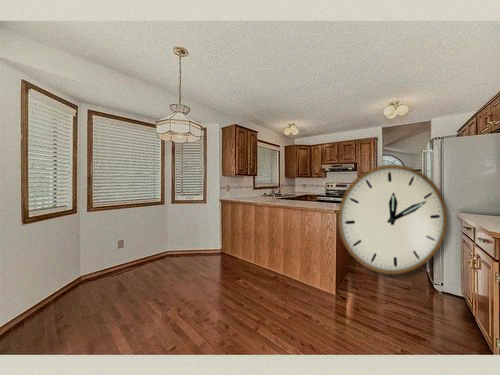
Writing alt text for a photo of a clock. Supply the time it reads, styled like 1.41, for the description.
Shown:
12.11
